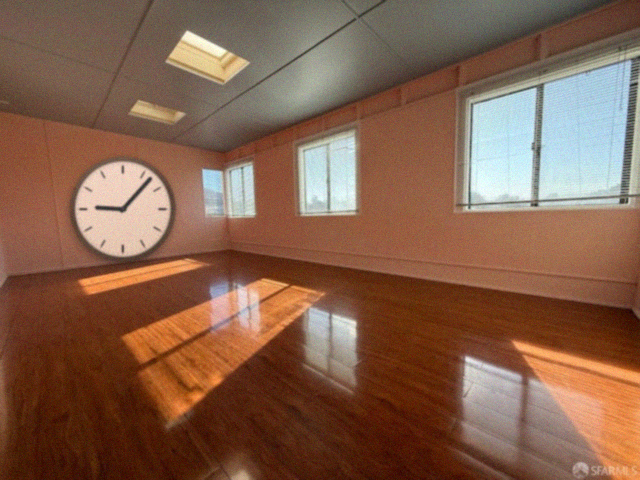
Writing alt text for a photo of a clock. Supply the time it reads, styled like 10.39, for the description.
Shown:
9.07
